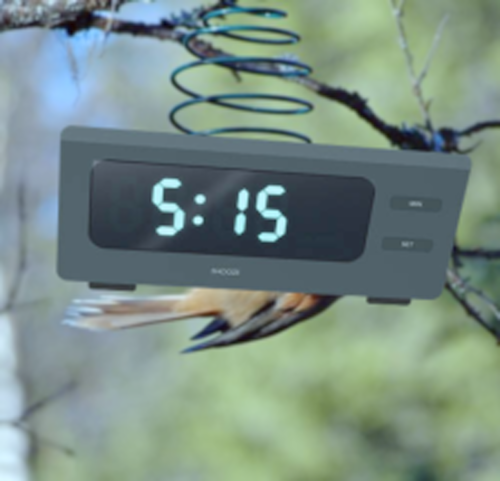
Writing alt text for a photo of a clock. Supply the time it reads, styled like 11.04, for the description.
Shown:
5.15
